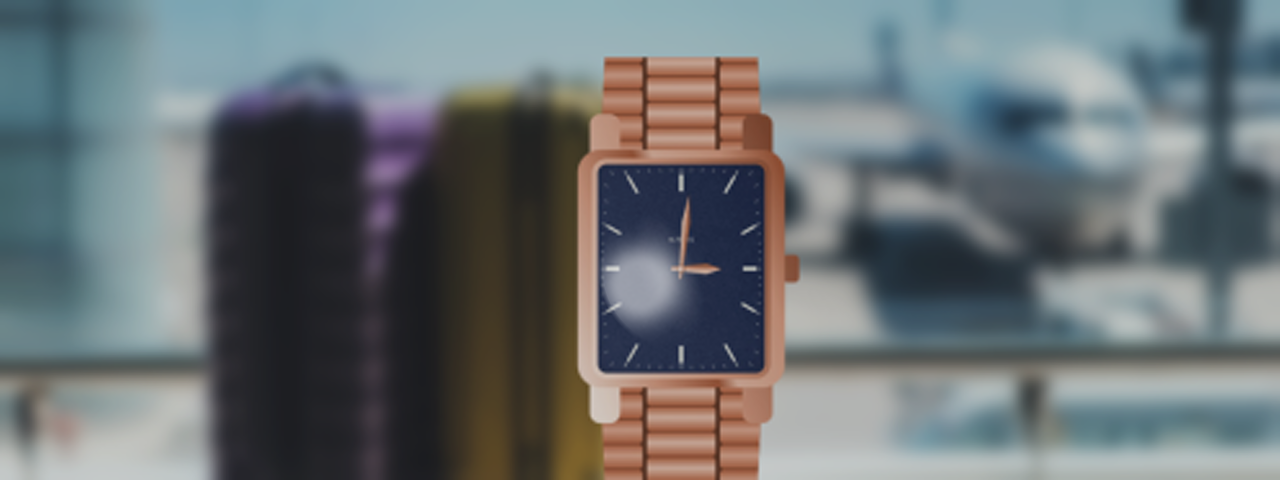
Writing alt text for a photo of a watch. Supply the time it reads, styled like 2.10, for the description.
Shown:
3.01
